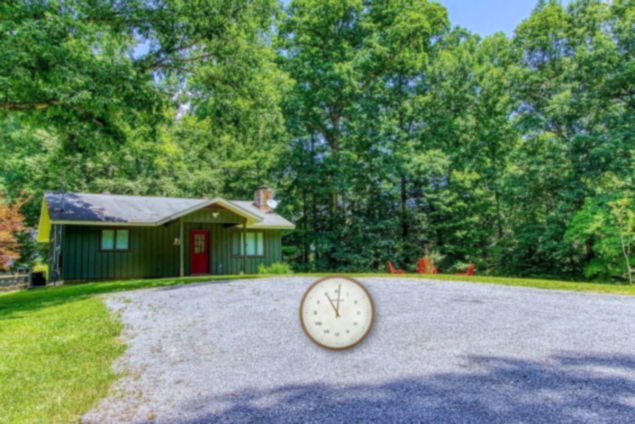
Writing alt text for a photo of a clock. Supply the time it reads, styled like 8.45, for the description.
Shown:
11.01
